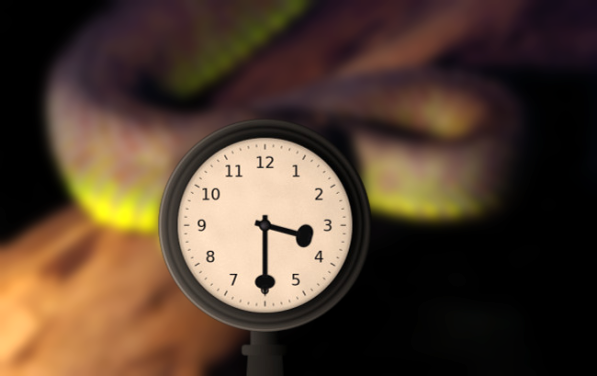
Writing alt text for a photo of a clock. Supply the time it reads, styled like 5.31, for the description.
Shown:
3.30
